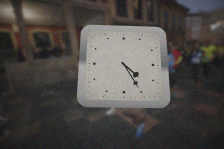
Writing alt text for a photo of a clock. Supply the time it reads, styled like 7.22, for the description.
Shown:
4.25
